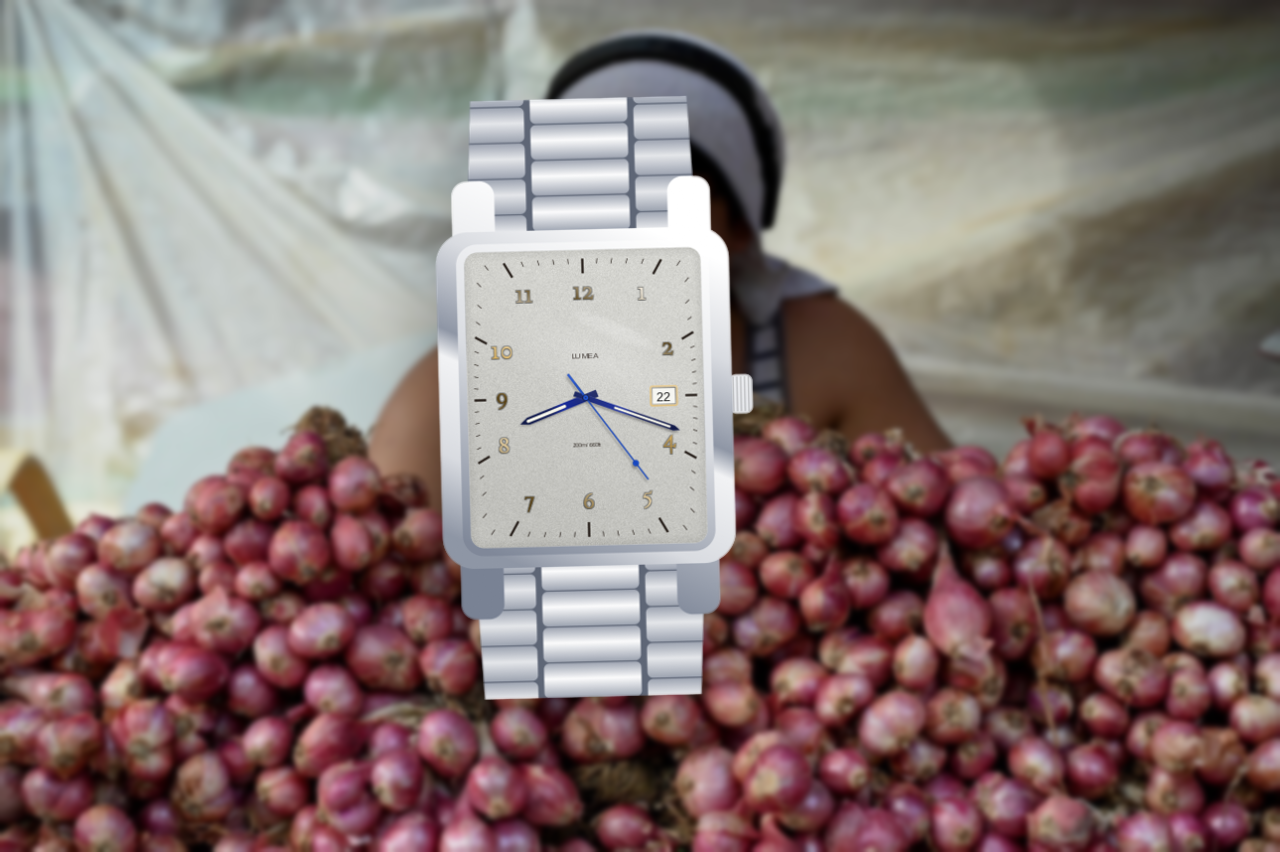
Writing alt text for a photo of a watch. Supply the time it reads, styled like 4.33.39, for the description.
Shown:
8.18.24
